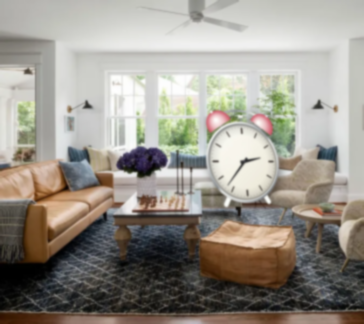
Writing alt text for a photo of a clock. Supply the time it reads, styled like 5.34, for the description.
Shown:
2.37
